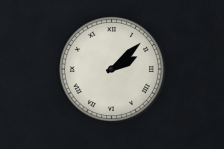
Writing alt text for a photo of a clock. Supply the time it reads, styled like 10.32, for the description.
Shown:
2.08
